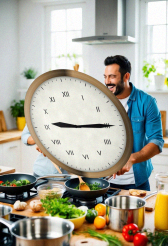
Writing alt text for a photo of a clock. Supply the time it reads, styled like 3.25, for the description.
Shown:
9.15
